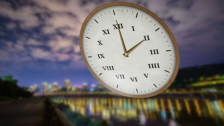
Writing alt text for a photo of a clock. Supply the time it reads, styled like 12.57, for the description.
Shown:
2.00
